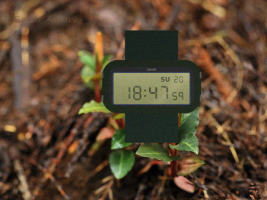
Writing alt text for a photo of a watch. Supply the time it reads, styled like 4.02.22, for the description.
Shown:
18.47.59
